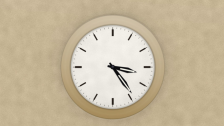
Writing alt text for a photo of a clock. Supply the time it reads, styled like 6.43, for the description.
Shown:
3.24
